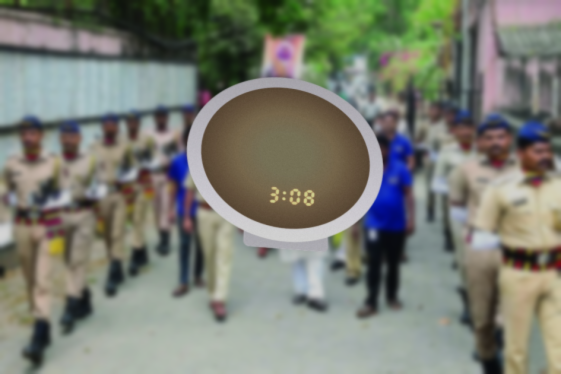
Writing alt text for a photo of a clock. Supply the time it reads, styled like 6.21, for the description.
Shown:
3.08
